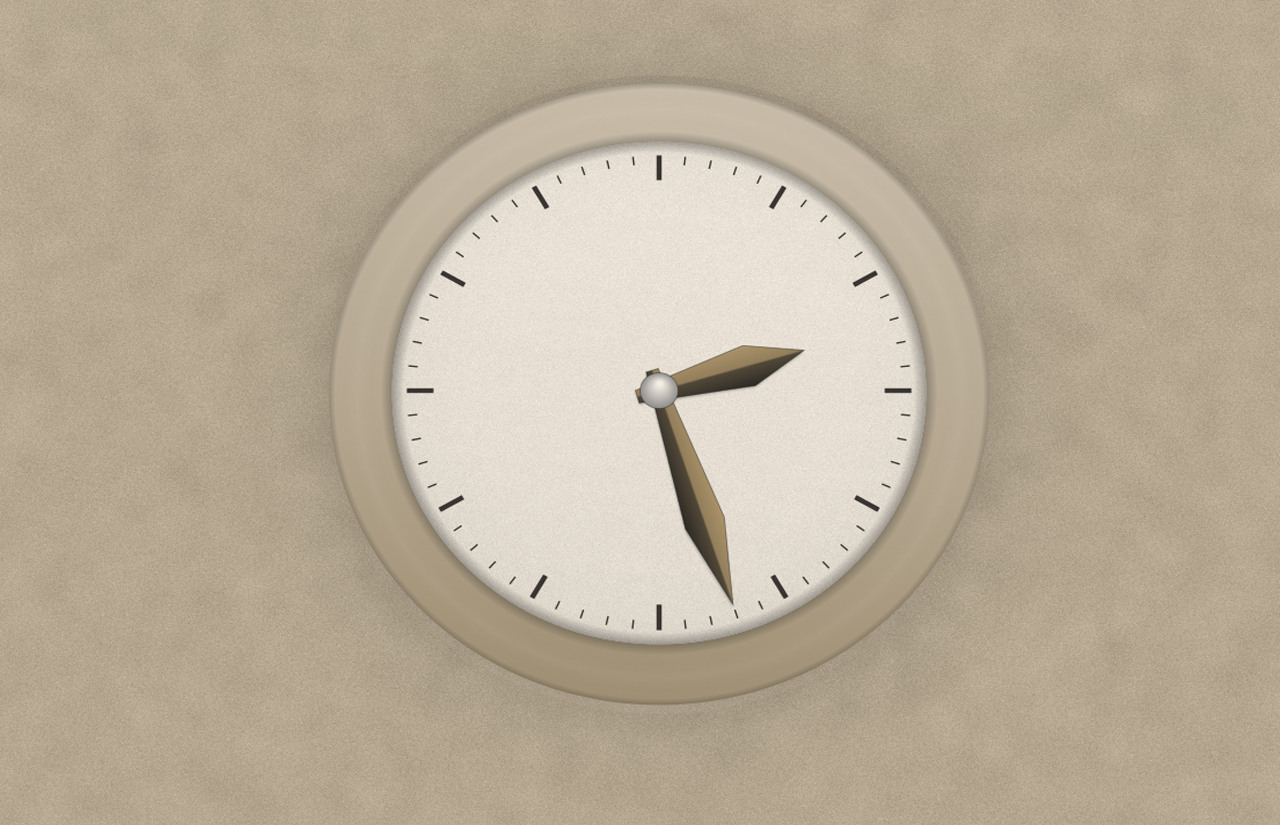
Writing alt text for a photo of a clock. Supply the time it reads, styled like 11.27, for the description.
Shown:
2.27
